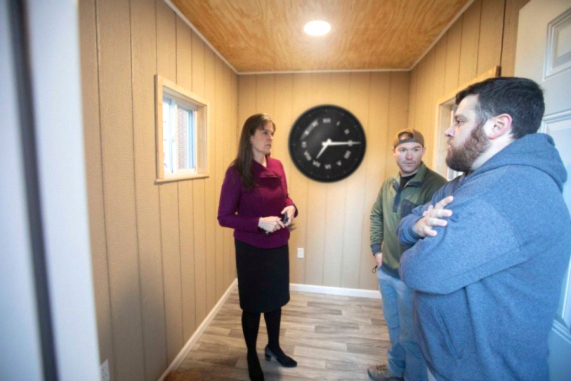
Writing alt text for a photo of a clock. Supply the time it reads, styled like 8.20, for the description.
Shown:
7.15
